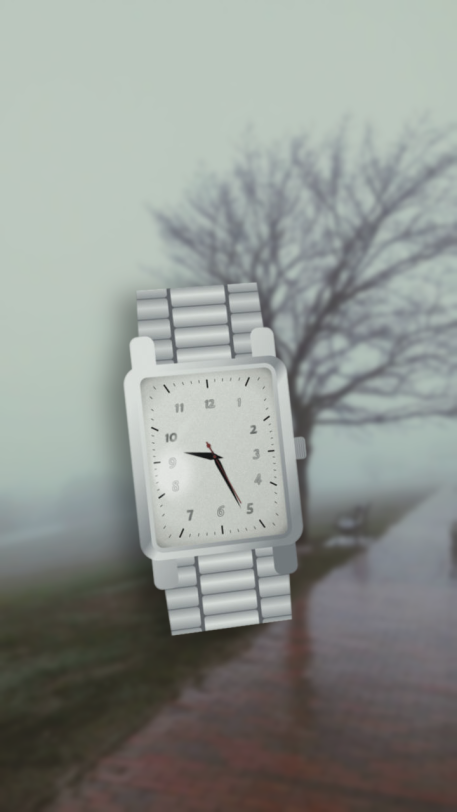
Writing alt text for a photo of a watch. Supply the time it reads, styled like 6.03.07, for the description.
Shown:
9.26.26
